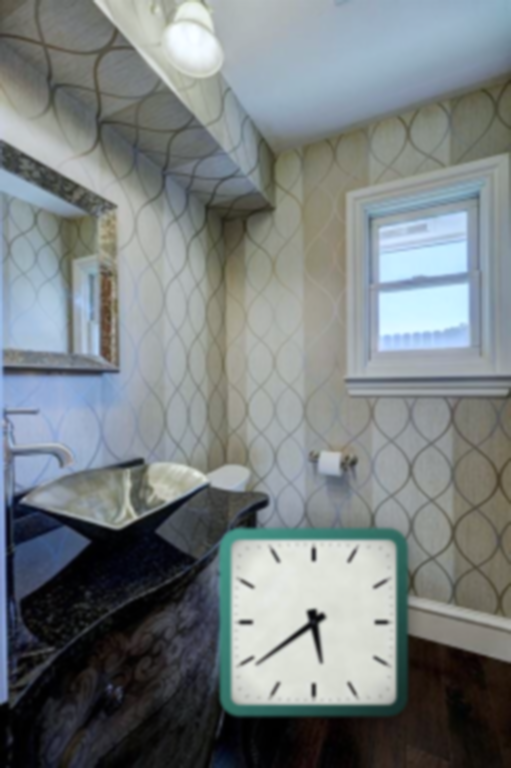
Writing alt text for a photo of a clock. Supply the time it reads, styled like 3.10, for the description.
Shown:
5.39
